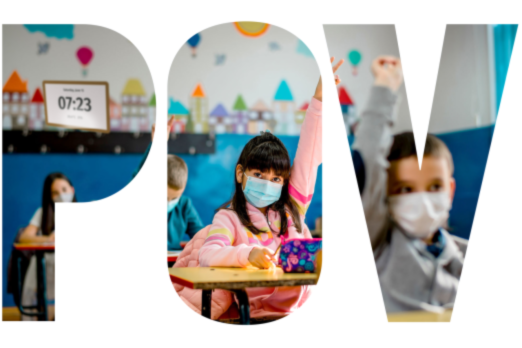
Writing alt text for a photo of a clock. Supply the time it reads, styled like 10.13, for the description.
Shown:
7.23
